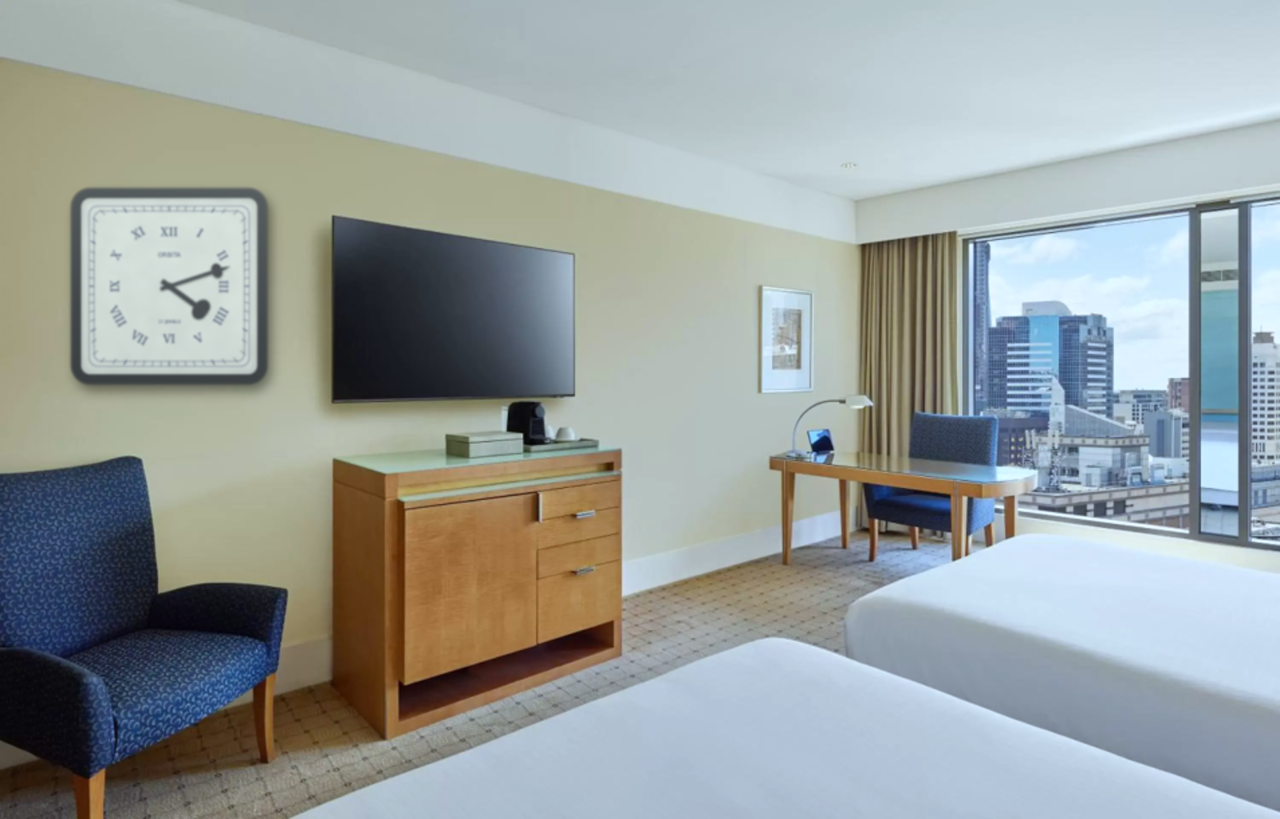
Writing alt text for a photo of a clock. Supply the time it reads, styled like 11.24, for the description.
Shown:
4.12
